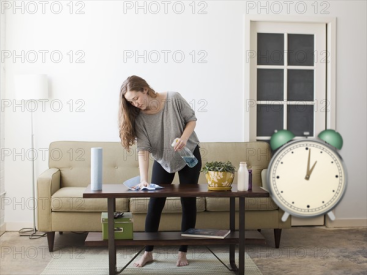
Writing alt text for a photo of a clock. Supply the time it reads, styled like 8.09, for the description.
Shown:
1.01
